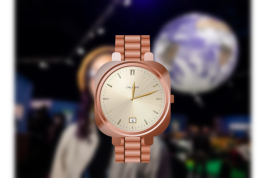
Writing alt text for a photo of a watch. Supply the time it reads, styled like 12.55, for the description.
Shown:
12.12
